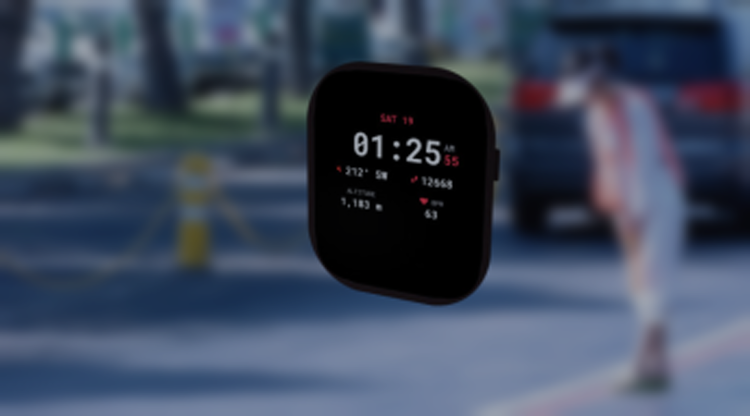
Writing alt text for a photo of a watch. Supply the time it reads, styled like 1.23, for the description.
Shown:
1.25
